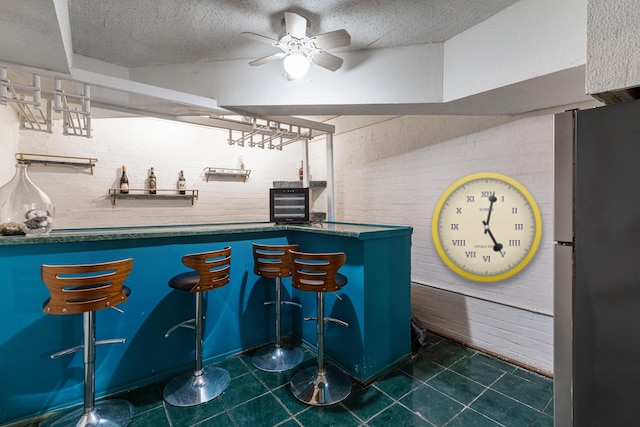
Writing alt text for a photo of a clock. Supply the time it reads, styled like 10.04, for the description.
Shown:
5.02
